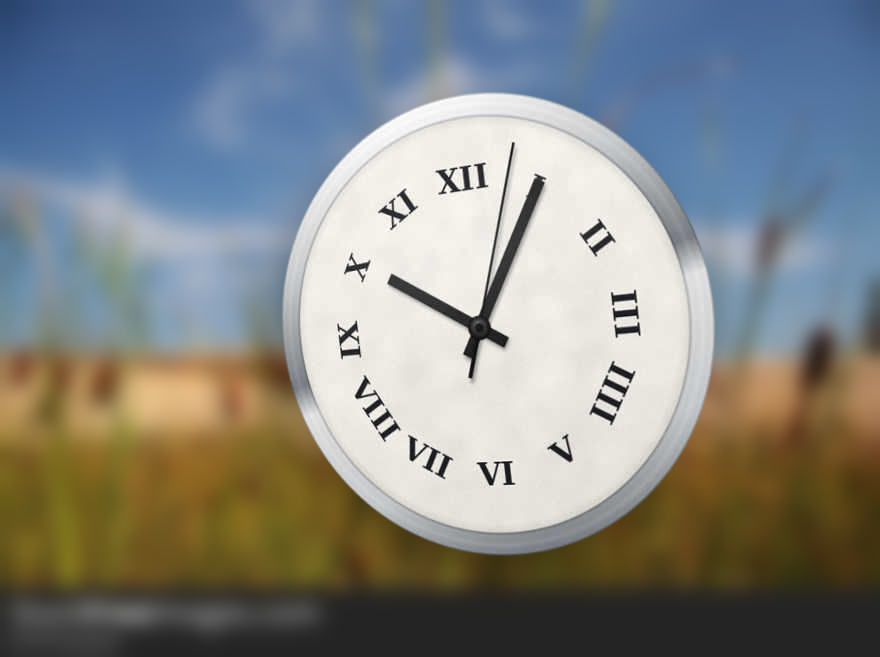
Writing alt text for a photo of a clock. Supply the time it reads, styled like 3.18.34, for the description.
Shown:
10.05.03
